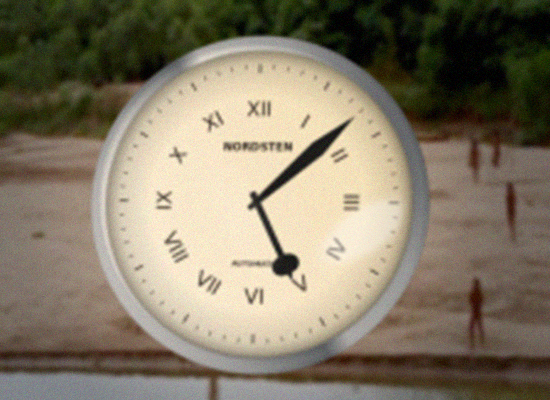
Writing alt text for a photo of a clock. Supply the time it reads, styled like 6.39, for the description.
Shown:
5.08
